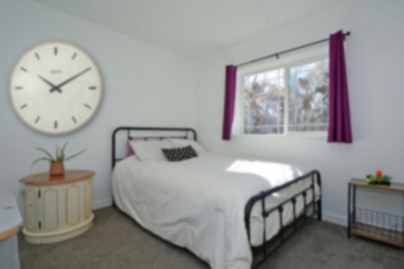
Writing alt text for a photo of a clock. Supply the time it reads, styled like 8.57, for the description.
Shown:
10.10
